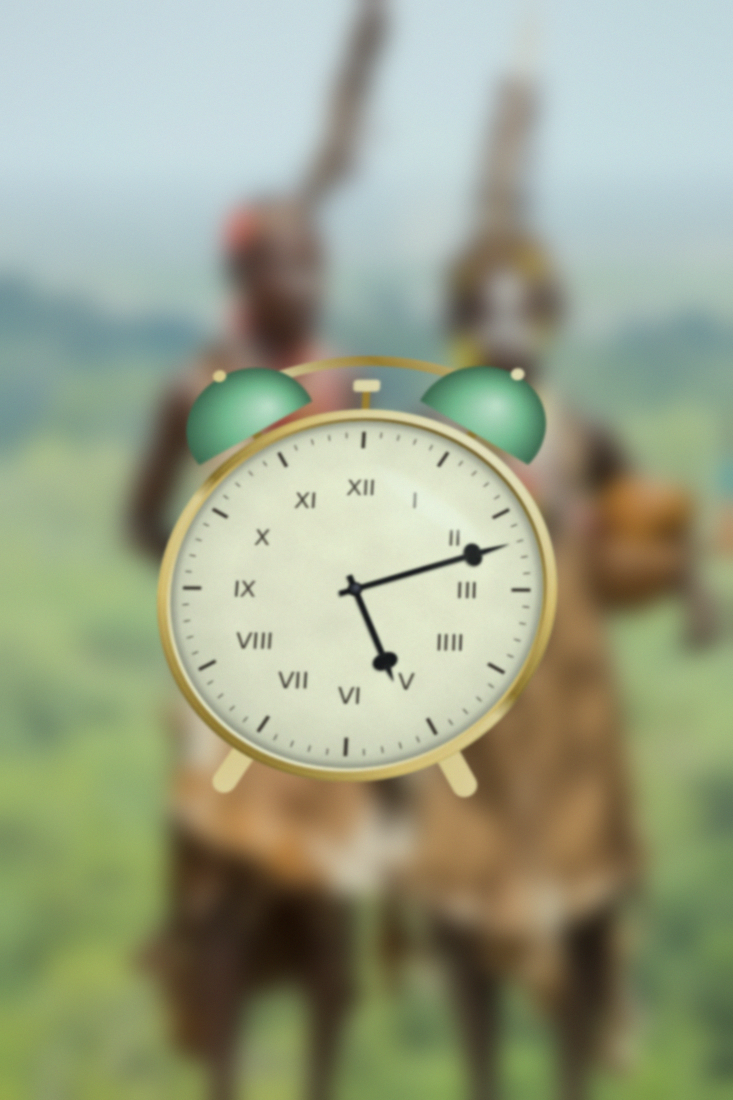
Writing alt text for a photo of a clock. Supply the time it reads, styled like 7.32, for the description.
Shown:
5.12
